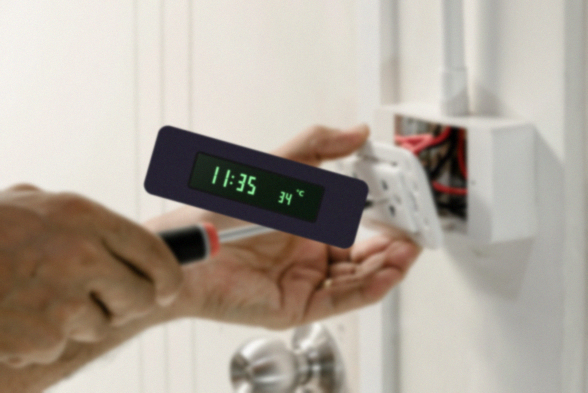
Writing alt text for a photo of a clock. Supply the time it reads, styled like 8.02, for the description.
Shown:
11.35
